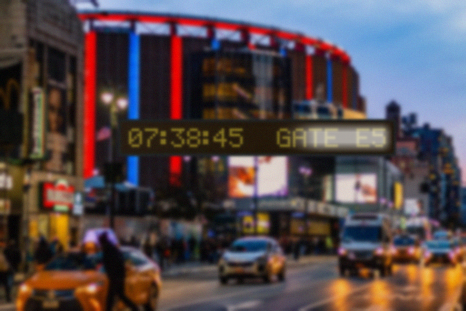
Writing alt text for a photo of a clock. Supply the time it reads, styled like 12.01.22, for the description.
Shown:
7.38.45
